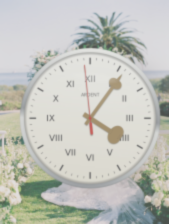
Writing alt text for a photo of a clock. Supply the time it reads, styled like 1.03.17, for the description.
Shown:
4.05.59
